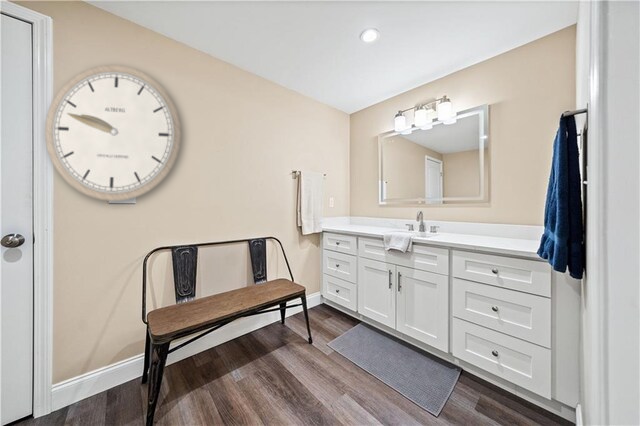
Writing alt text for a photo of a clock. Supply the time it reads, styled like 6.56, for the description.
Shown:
9.48
